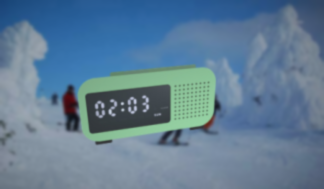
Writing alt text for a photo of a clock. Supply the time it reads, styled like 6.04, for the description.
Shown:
2.03
